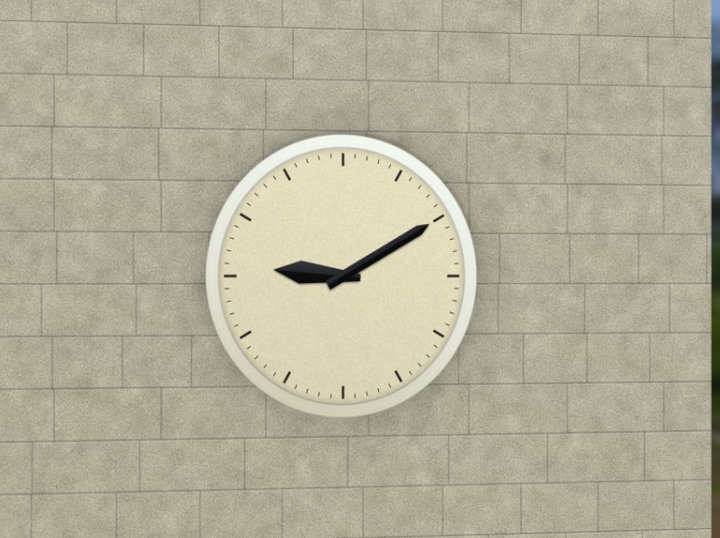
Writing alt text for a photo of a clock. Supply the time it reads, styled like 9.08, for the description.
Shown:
9.10
